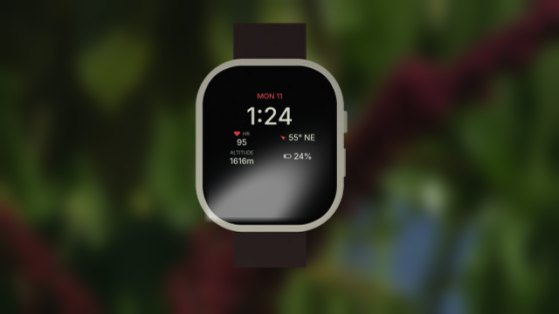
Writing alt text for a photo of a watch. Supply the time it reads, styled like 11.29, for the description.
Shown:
1.24
